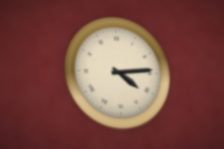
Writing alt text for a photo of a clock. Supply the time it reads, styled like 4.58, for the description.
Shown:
4.14
